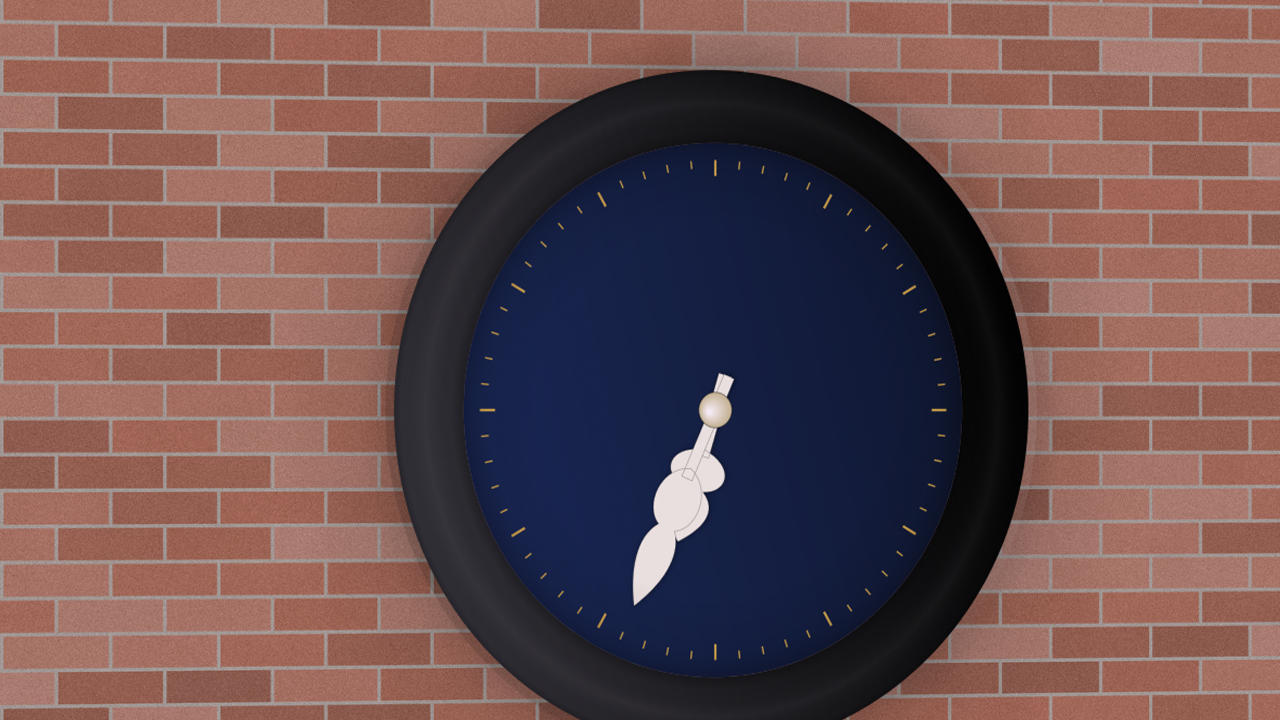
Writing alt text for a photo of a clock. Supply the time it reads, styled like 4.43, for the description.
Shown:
6.34
